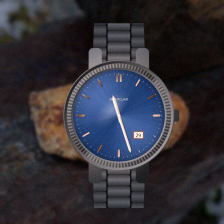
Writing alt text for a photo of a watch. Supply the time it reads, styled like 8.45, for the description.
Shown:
11.27
